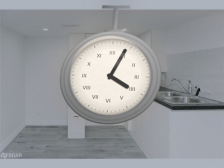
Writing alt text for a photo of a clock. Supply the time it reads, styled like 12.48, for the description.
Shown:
4.04
